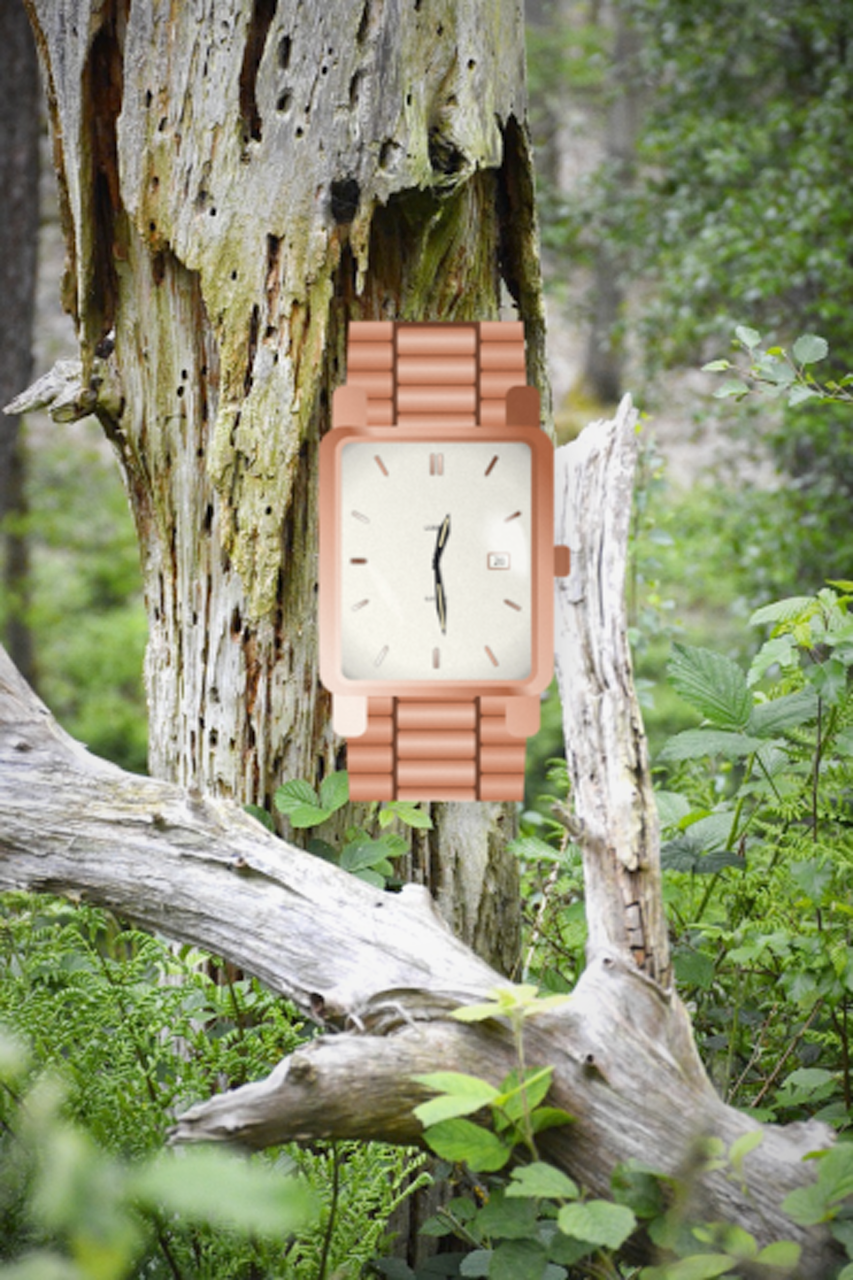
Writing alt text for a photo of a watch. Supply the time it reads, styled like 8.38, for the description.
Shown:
12.29
